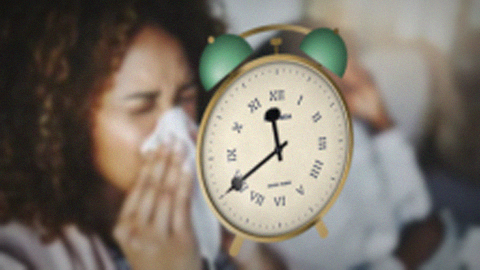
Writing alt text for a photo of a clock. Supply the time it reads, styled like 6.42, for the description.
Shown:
11.40
